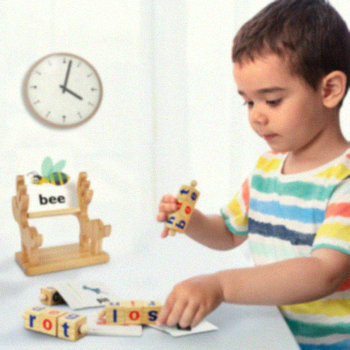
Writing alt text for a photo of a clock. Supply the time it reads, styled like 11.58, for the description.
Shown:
4.02
